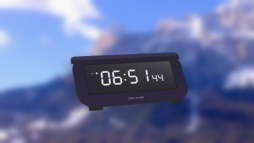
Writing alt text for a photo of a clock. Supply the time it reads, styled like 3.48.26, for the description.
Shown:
6.51.44
